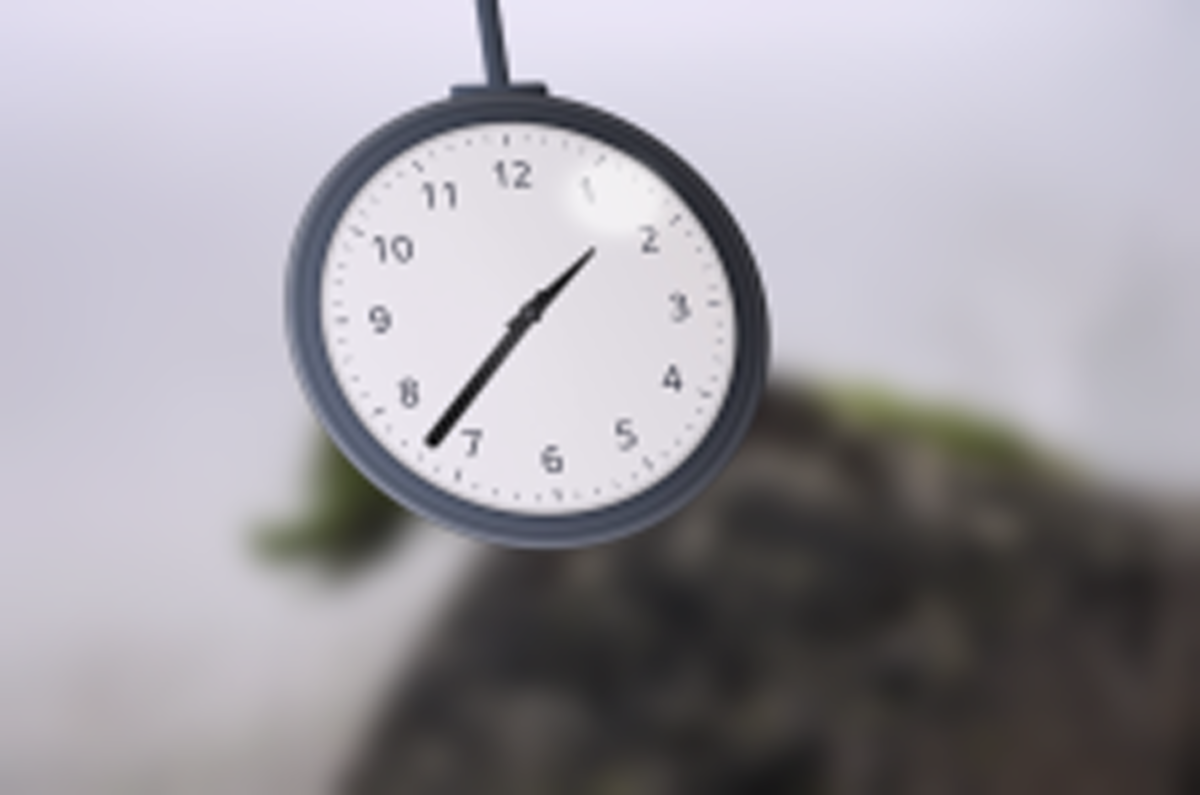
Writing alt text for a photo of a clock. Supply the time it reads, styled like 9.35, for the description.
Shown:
1.37
